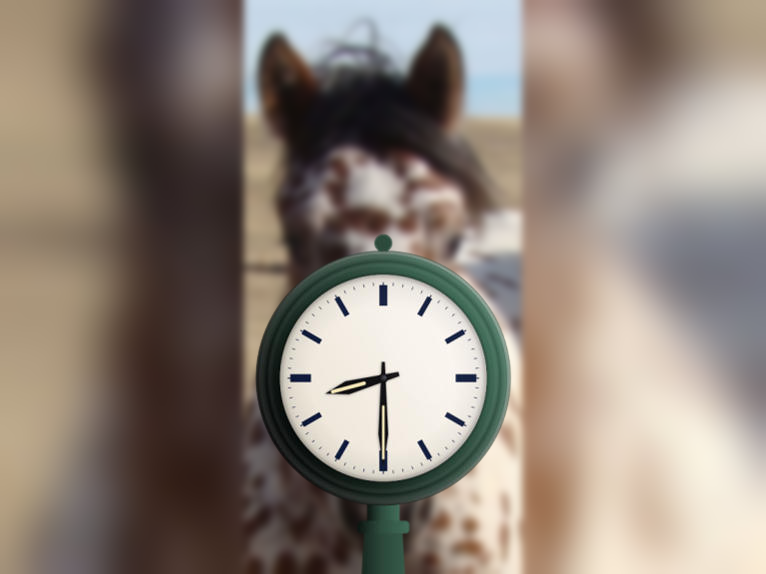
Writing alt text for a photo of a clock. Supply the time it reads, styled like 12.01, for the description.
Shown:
8.30
